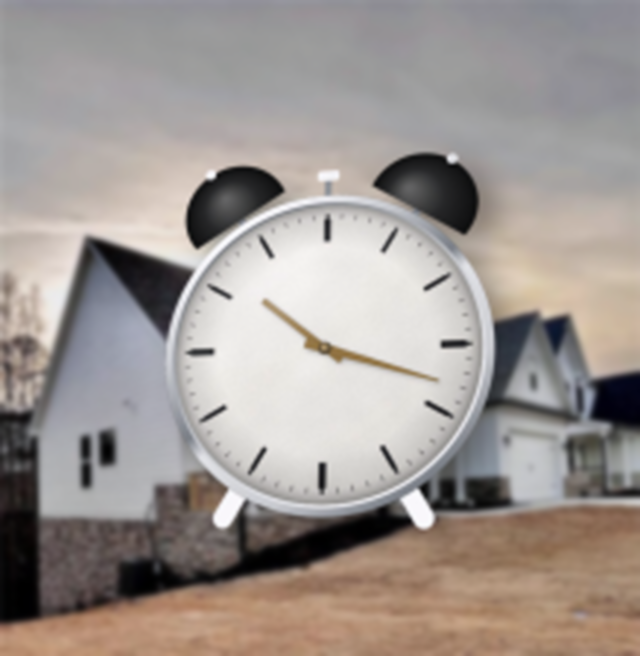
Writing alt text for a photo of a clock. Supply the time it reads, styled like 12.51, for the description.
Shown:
10.18
